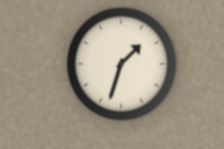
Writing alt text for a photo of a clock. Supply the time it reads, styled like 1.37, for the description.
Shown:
1.33
